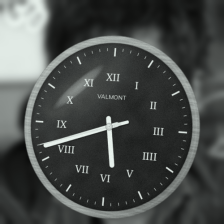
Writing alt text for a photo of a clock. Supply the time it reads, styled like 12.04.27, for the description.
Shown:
5.41.42
